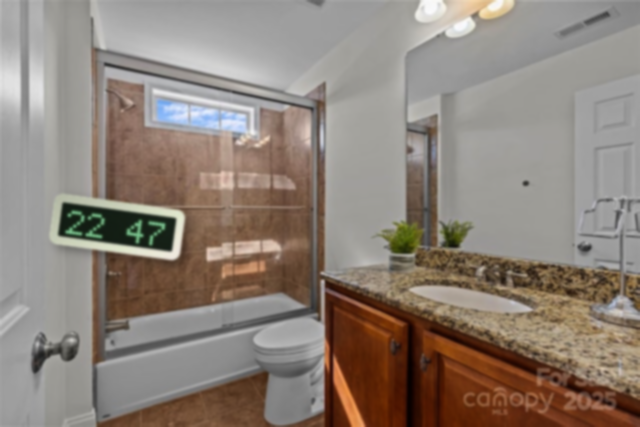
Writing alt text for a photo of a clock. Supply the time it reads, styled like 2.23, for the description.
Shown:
22.47
